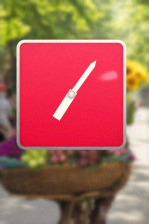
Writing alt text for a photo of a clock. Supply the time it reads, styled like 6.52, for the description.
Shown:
7.06
